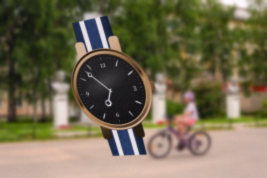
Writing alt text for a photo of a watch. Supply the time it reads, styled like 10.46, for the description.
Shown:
6.53
